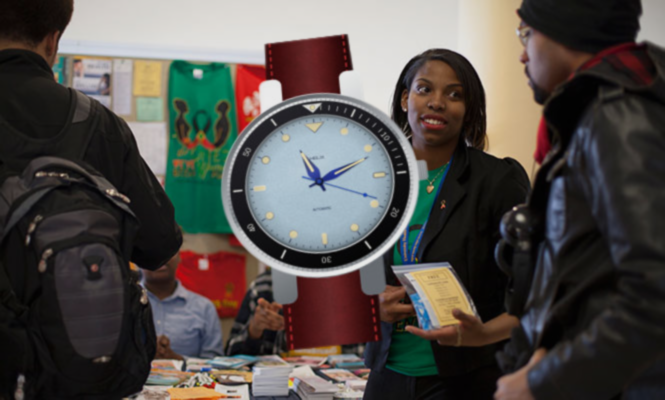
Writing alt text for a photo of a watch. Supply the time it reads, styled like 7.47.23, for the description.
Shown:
11.11.19
